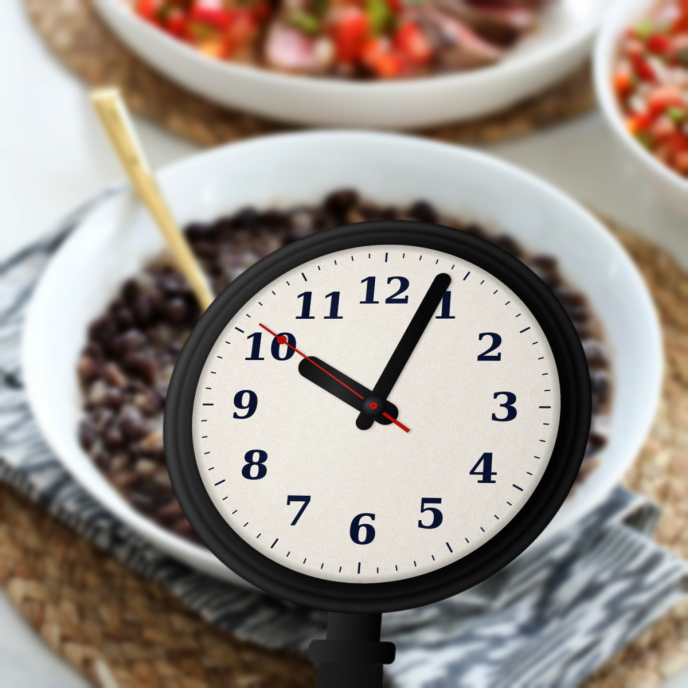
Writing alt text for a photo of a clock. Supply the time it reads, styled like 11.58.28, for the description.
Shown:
10.03.51
